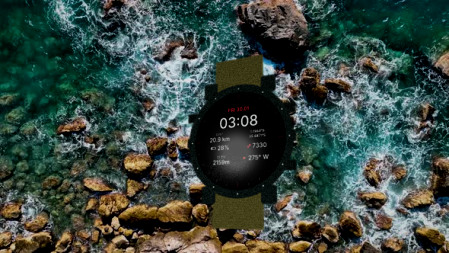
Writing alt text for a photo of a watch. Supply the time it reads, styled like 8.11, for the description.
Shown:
3.08
